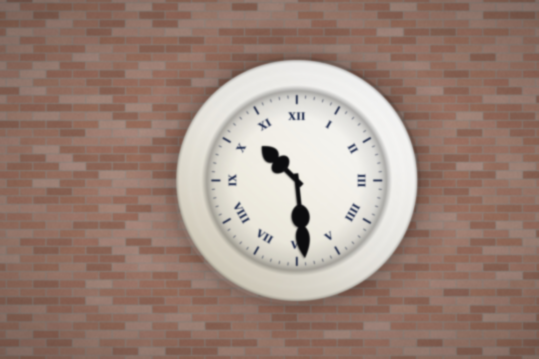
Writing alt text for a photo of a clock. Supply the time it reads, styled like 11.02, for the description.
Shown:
10.29
